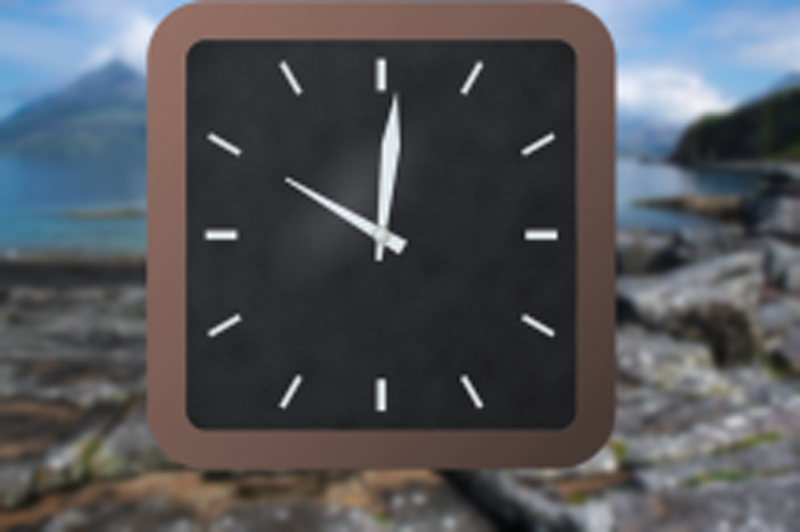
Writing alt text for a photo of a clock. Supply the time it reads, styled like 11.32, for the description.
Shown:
10.01
